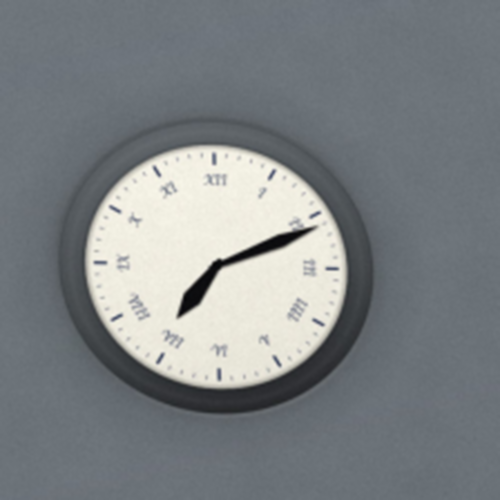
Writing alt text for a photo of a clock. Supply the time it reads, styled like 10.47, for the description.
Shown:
7.11
